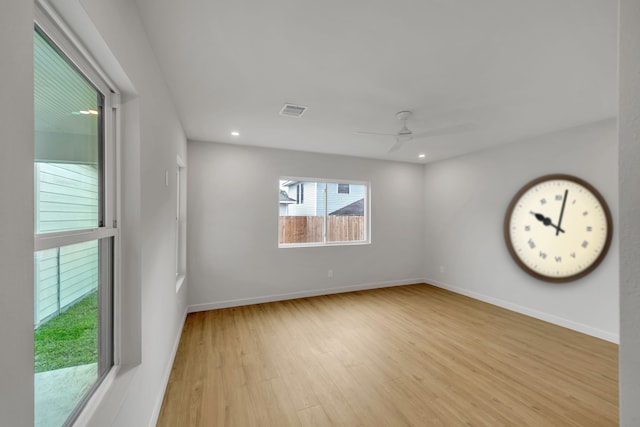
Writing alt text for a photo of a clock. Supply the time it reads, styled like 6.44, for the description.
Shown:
10.02
